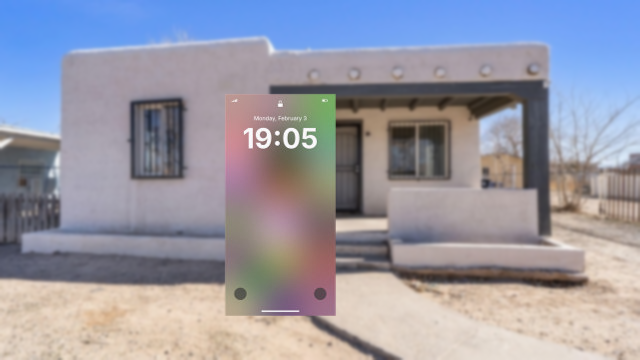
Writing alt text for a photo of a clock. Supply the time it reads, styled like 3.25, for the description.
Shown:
19.05
